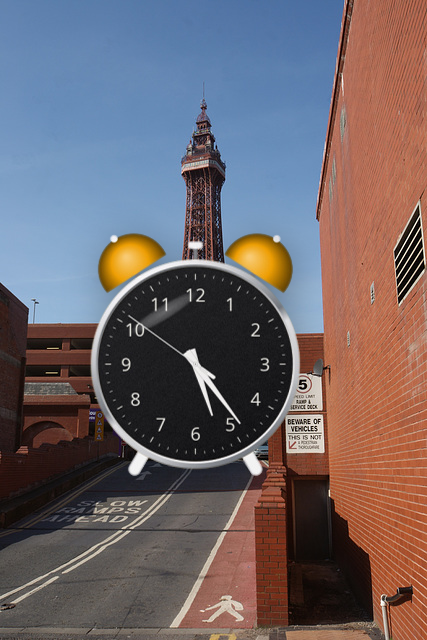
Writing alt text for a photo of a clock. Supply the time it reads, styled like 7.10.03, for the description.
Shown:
5.23.51
